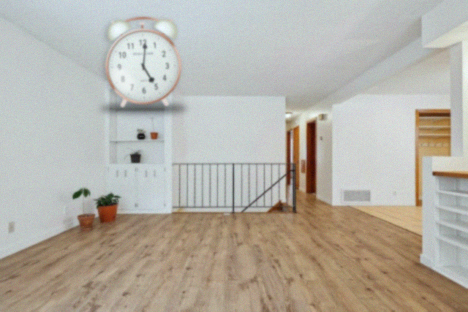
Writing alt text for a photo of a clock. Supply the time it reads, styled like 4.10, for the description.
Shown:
5.01
